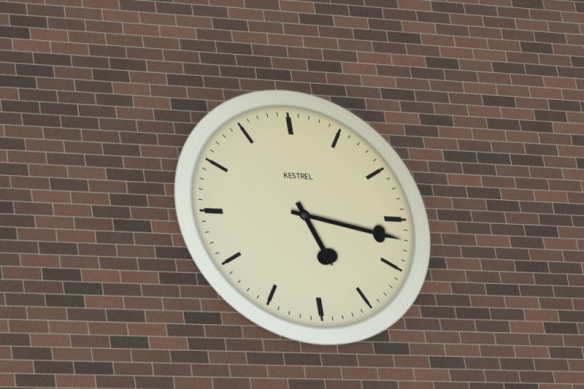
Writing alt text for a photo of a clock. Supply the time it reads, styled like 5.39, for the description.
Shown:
5.17
